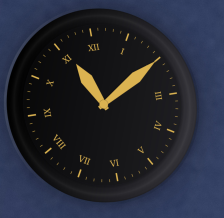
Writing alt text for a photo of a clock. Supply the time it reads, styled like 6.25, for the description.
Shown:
11.10
